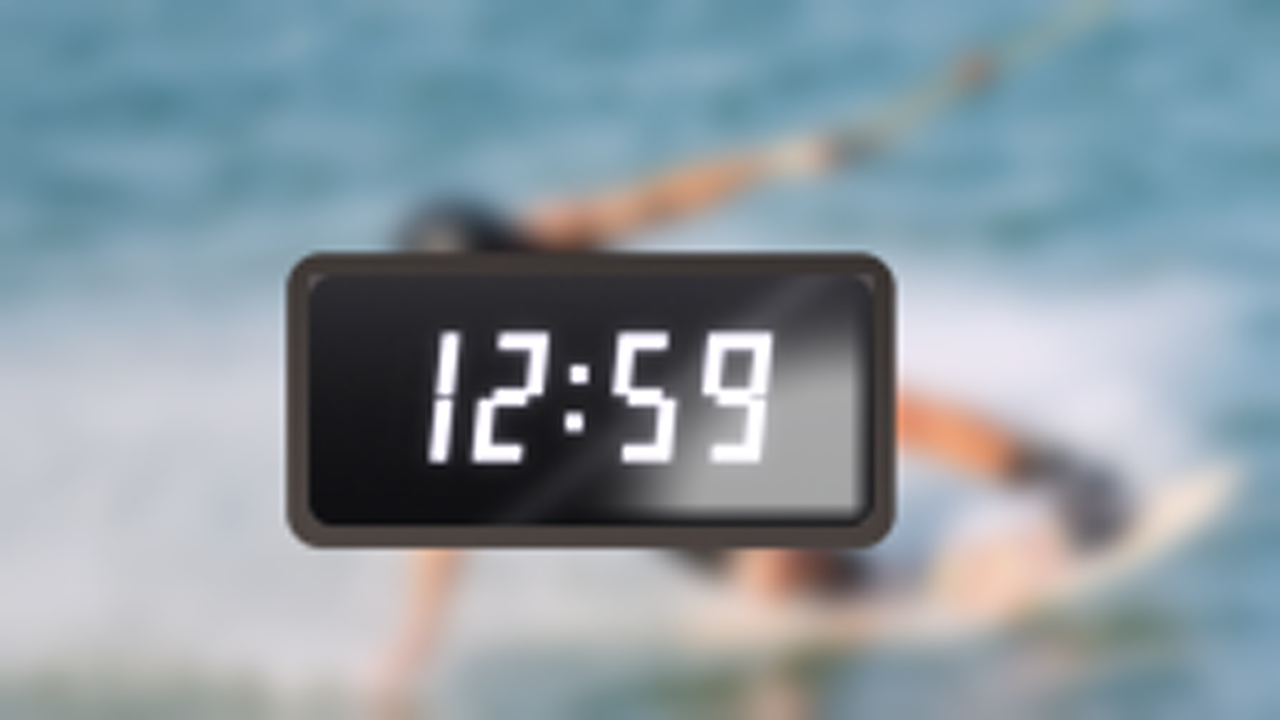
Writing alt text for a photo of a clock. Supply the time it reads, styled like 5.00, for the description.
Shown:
12.59
